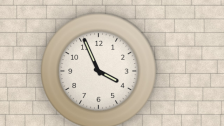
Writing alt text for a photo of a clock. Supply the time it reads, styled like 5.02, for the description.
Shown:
3.56
